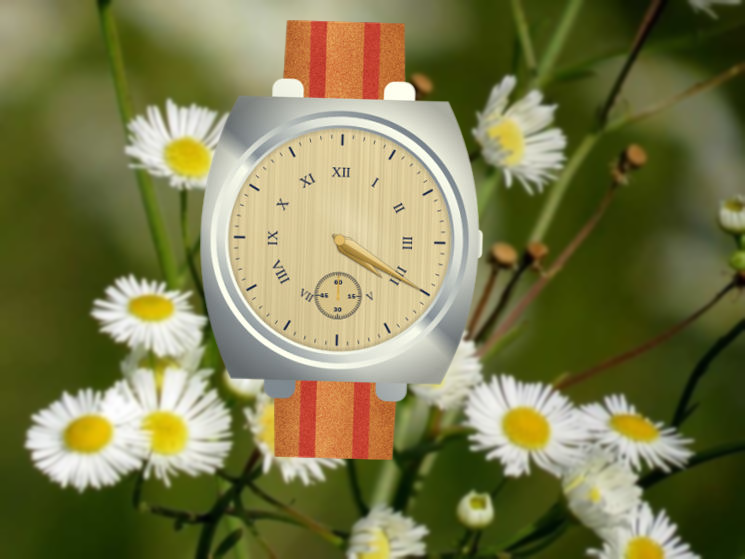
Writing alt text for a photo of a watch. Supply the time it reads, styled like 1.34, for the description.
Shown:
4.20
